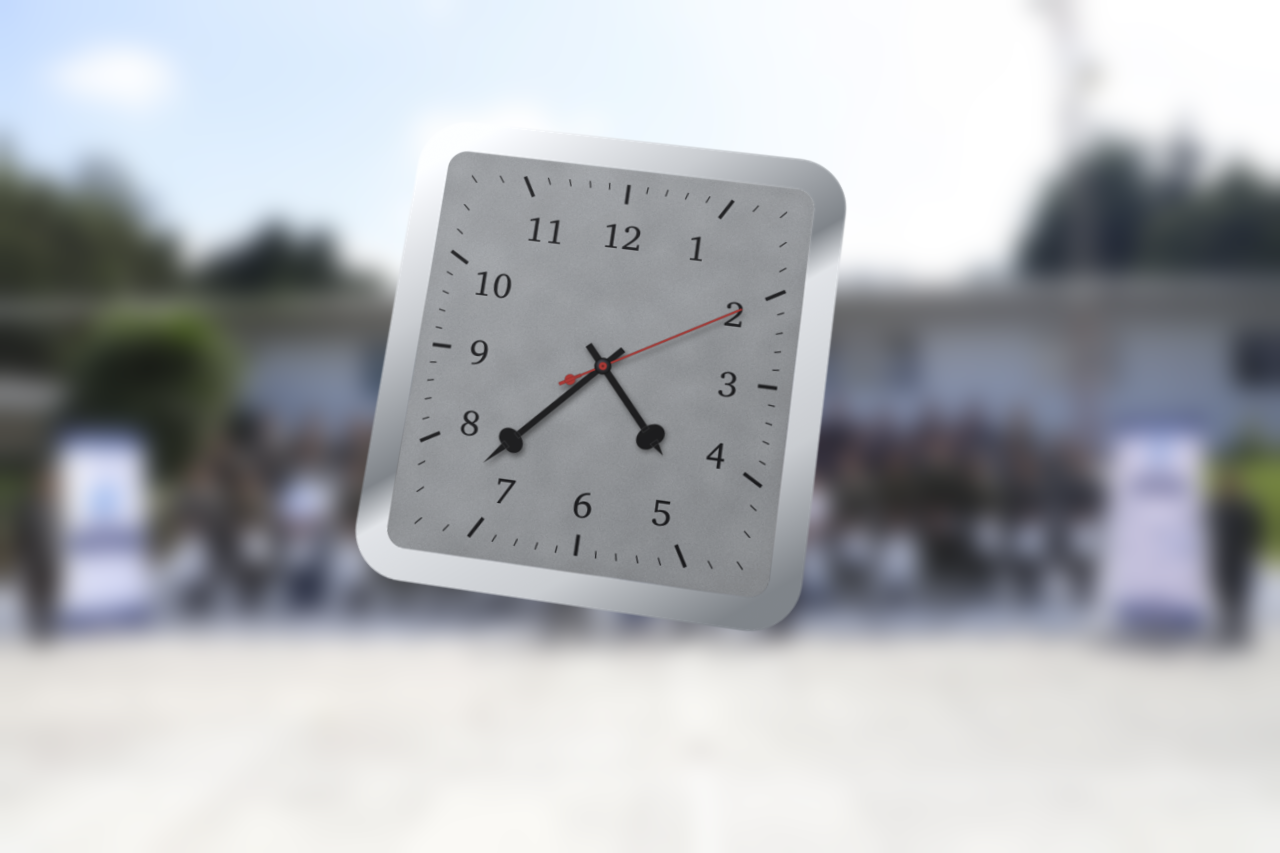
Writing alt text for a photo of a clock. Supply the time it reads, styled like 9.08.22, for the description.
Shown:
4.37.10
